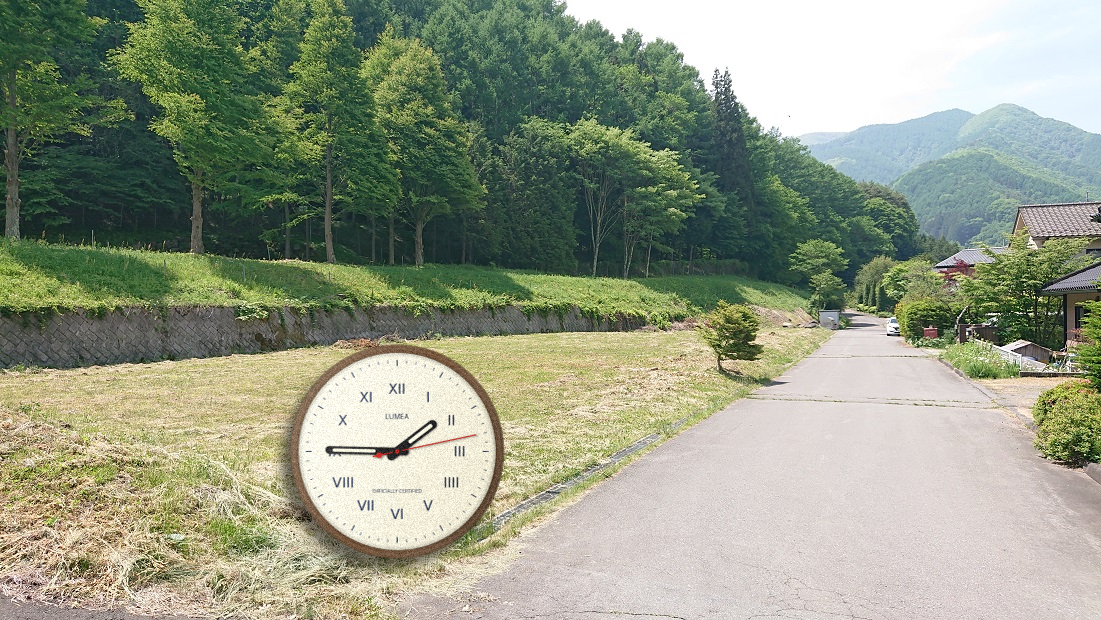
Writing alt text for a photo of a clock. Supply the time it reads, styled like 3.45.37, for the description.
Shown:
1.45.13
